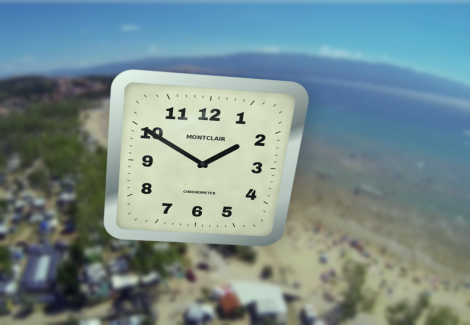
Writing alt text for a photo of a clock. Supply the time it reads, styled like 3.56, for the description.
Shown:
1.50
